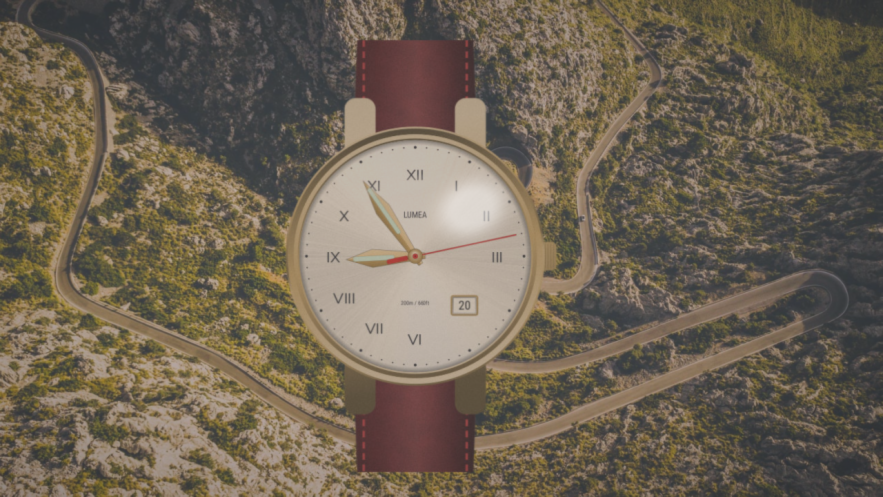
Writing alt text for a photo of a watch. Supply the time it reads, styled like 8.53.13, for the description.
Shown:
8.54.13
